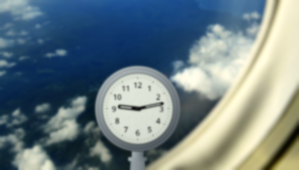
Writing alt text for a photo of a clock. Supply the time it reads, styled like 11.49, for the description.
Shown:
9.13
